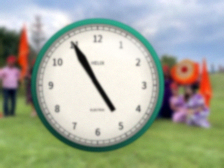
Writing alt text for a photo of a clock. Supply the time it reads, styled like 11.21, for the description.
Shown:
4.55
